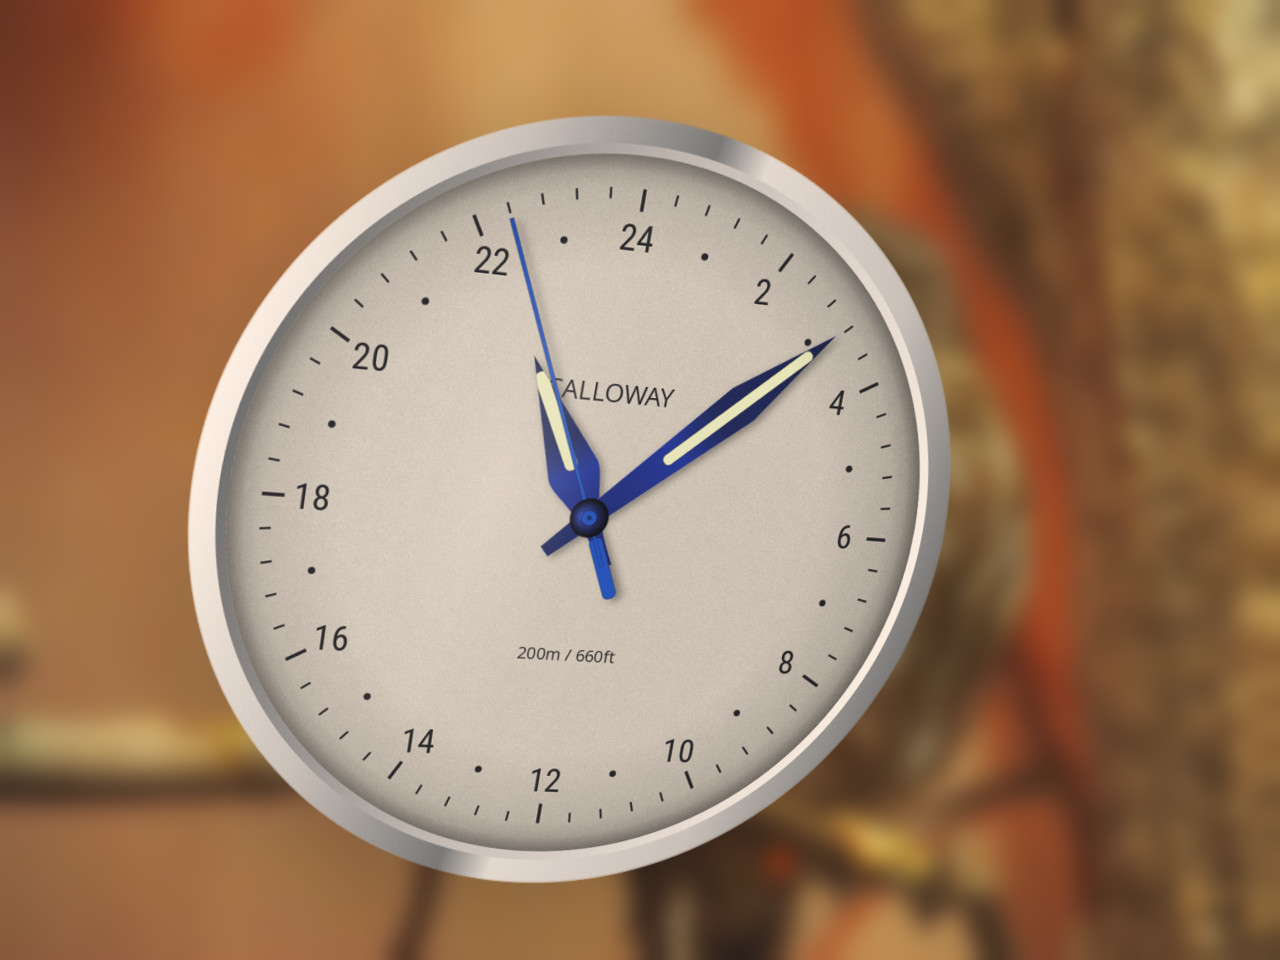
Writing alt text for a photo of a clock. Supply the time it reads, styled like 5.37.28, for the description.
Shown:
22.07.56
